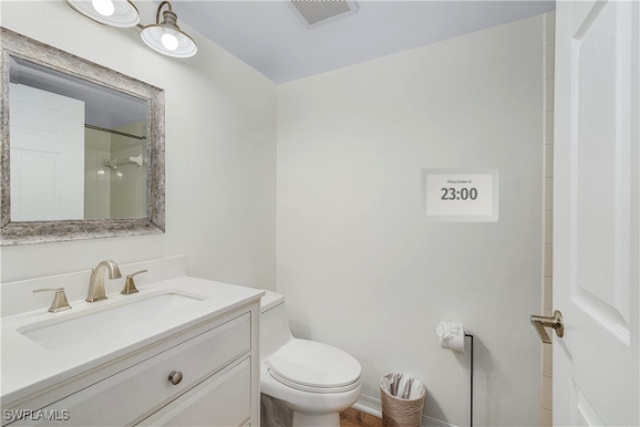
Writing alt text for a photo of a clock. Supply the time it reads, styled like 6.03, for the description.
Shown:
23.00
